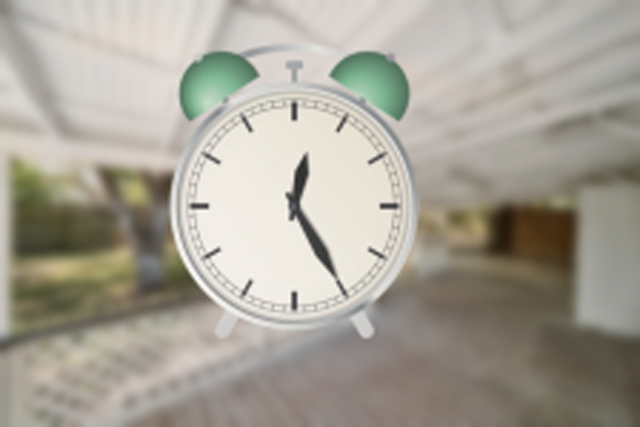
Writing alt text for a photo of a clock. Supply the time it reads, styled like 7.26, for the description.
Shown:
12.25
